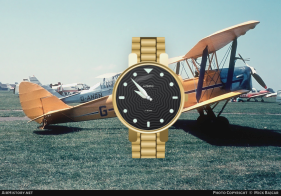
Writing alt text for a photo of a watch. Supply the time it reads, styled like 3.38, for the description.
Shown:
9.53
